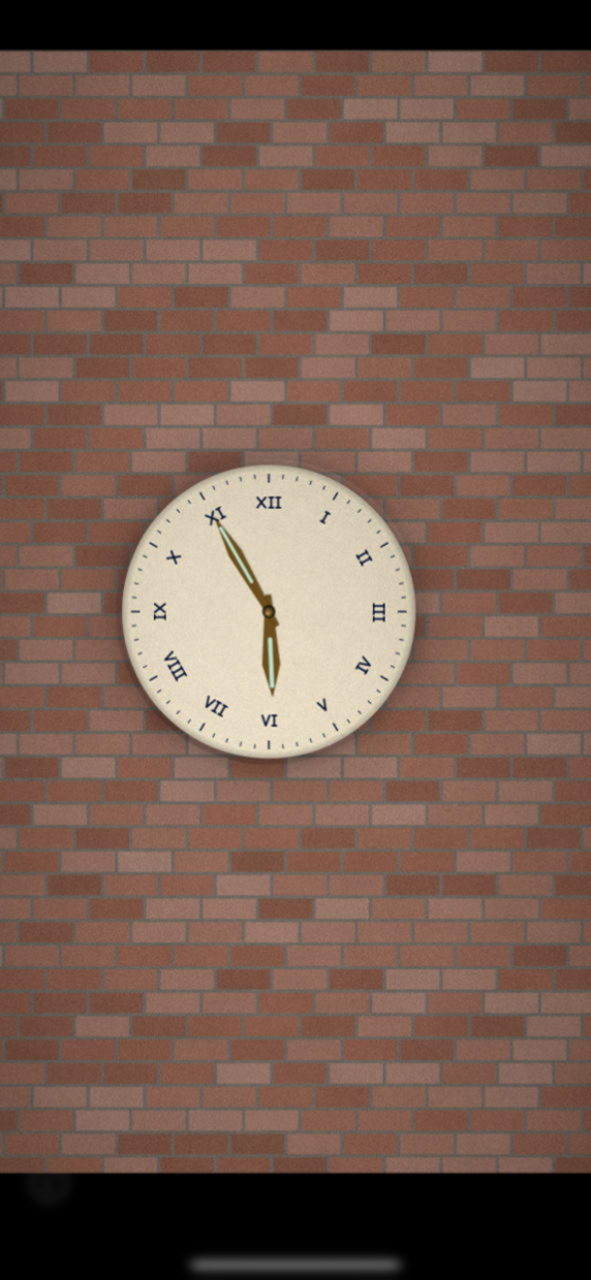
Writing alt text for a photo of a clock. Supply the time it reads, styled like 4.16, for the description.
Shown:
5.55
